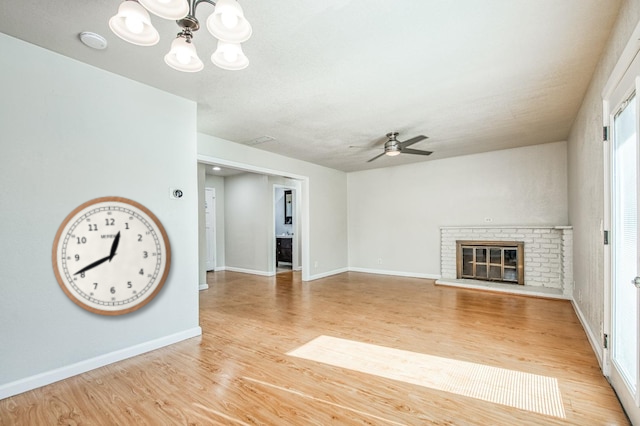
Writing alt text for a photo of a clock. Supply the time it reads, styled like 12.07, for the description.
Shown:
12.41
